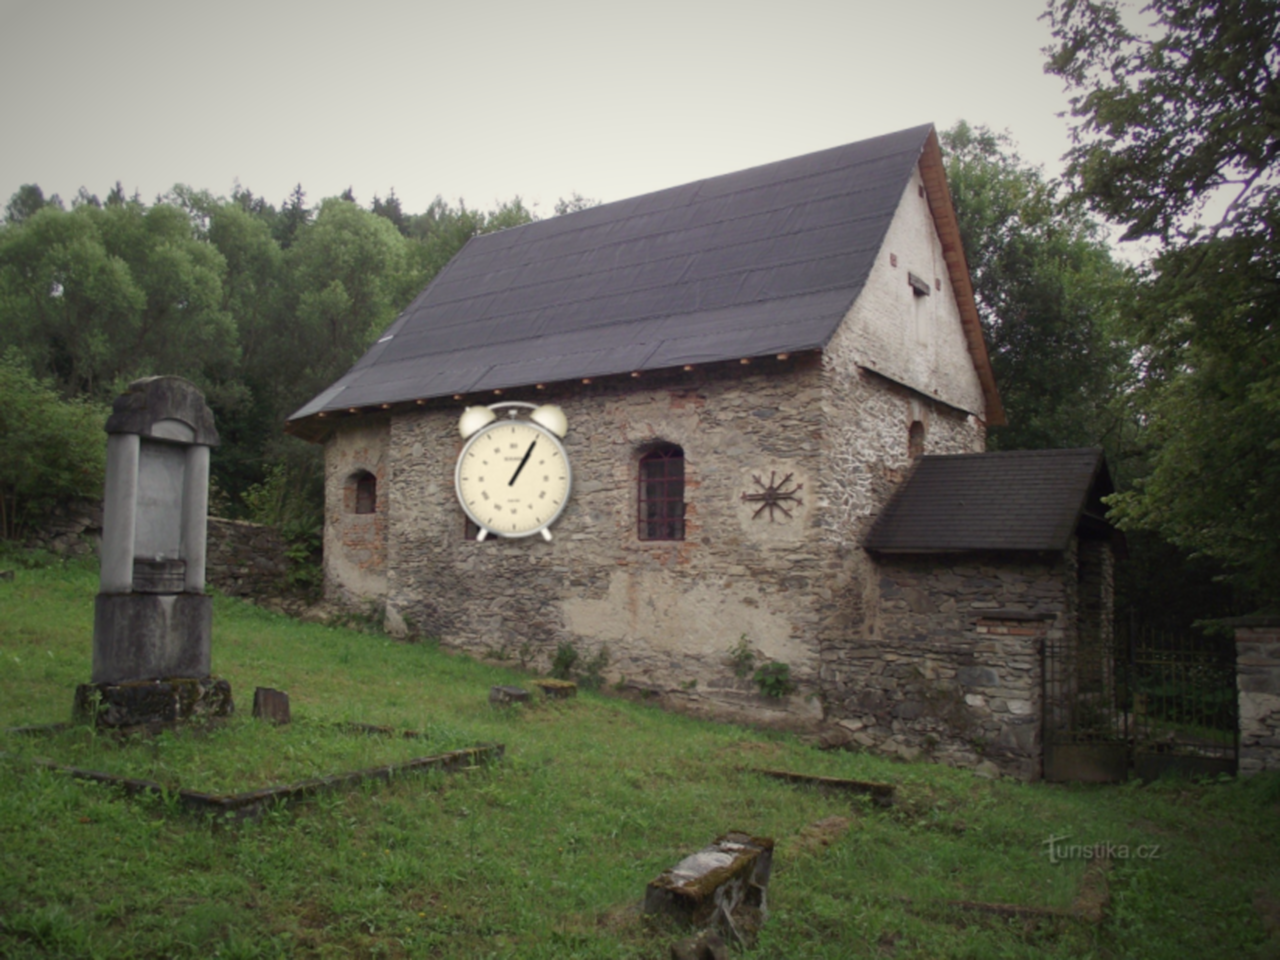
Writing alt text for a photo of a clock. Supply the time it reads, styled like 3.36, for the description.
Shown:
1.05
